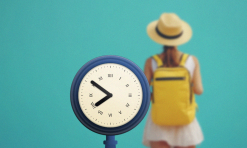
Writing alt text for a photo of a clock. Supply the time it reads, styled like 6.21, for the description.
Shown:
7.51
